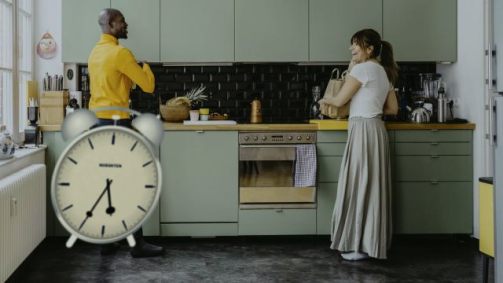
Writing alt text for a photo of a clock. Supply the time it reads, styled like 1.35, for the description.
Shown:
5.35
